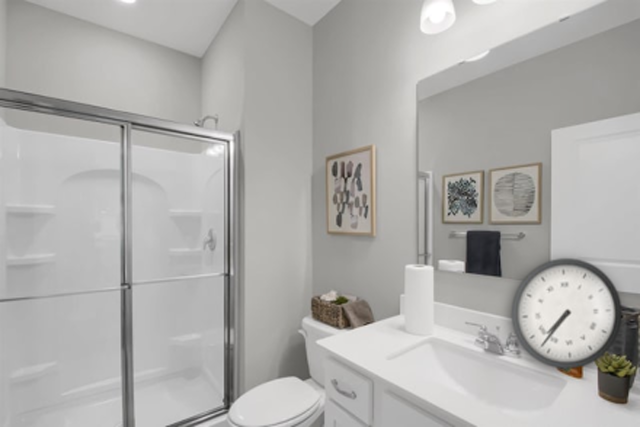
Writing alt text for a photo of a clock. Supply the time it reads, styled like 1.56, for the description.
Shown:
7.37
